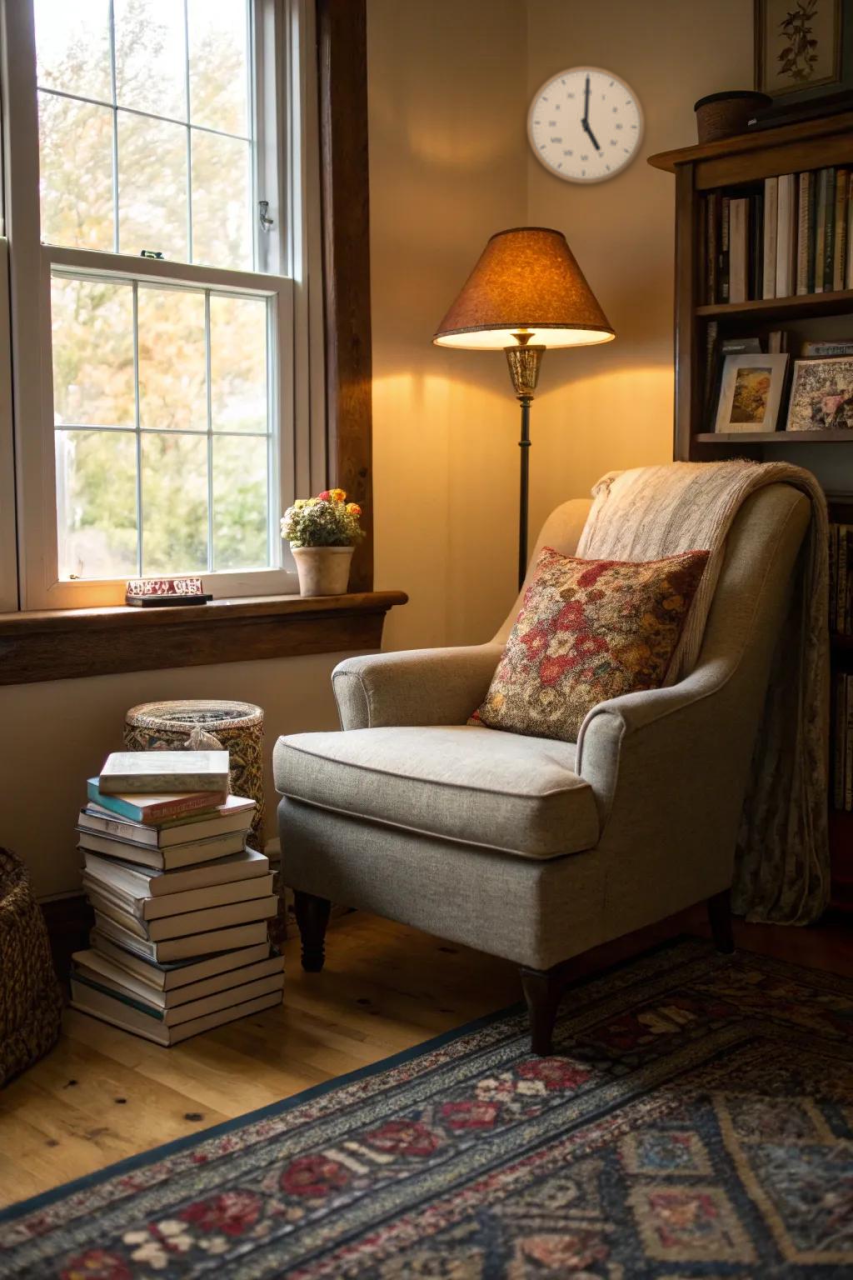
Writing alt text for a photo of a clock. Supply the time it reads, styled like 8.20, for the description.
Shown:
5.00
